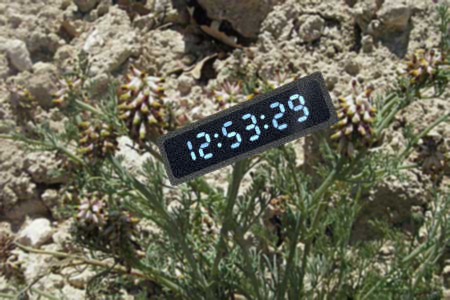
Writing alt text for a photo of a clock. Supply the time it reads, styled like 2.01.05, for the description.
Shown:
12.53.29
